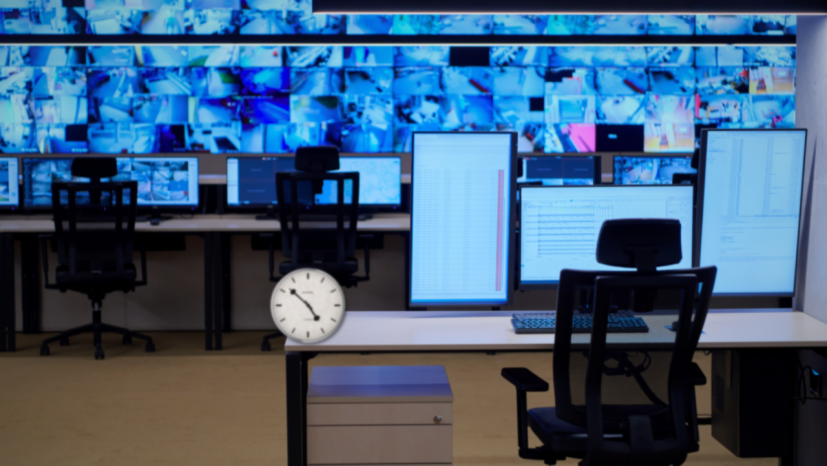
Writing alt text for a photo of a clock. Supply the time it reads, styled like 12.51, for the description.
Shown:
4.52
